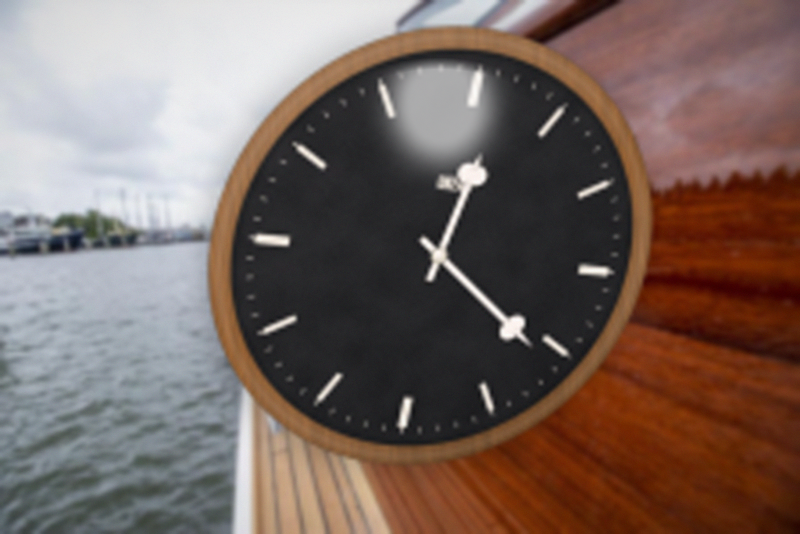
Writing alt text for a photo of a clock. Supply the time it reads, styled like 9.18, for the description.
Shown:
12.21
